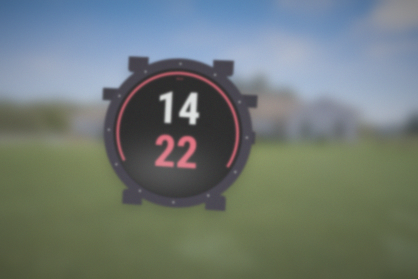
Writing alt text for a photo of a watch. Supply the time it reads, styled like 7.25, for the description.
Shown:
14.22
